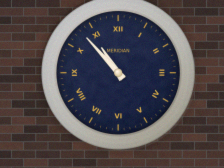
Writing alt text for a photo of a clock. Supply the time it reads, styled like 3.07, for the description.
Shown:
10.53
